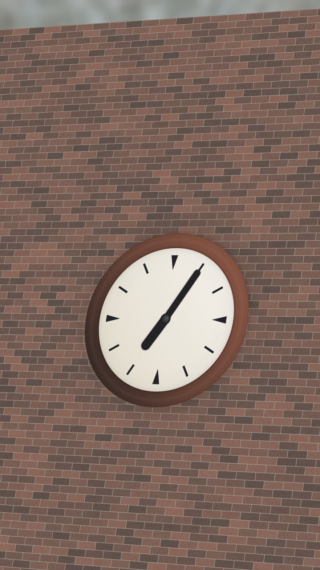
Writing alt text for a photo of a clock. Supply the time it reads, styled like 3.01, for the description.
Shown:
7.05
